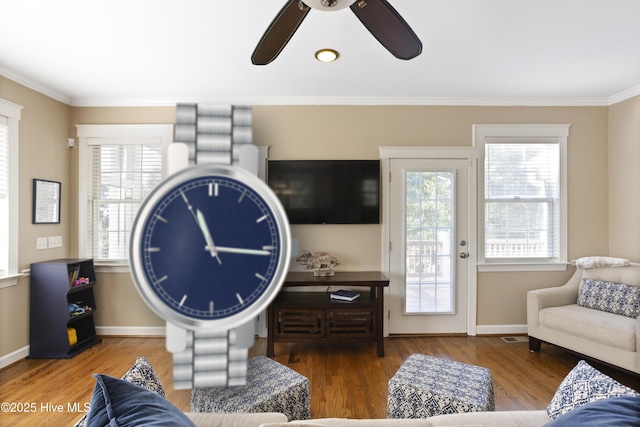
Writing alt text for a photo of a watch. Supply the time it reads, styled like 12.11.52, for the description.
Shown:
11.15.55
